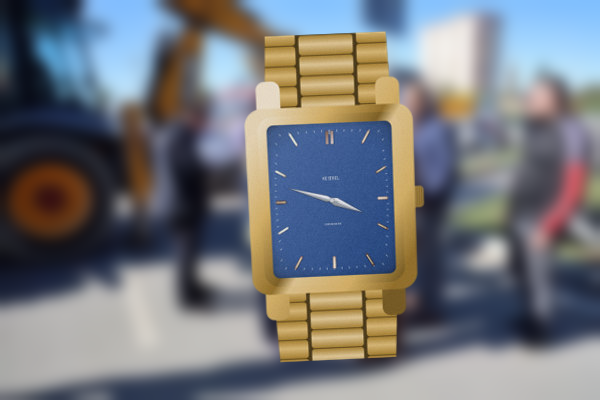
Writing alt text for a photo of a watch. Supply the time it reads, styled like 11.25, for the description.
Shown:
3.48
